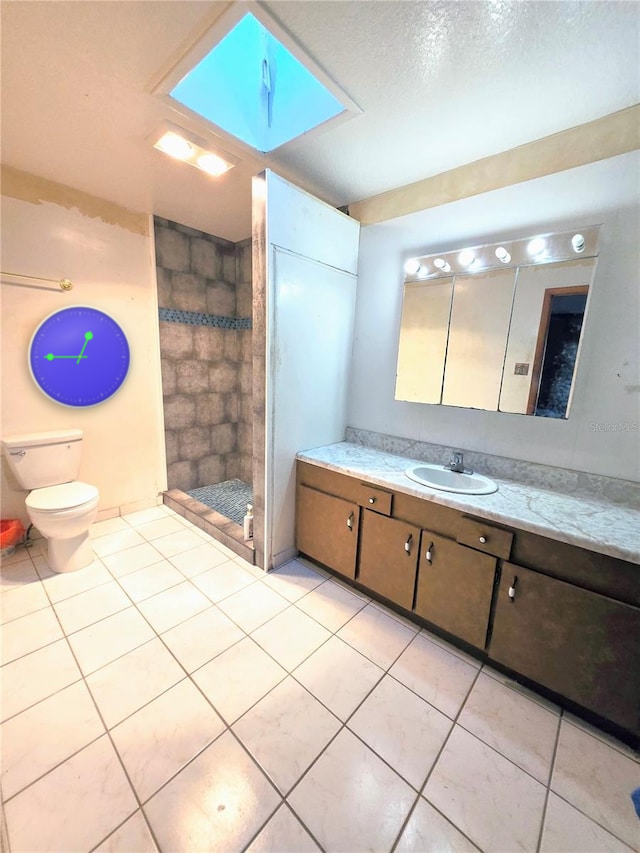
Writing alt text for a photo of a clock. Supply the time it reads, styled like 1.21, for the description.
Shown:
12.45
